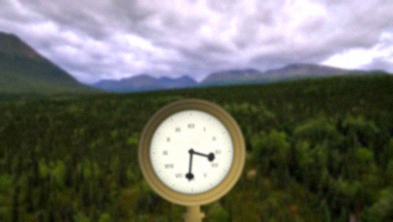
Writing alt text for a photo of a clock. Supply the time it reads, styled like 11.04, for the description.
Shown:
3.31
